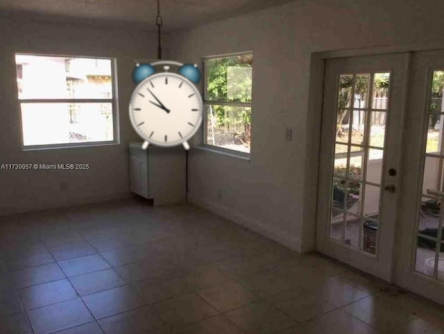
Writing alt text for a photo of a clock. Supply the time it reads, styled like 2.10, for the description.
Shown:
9.53
